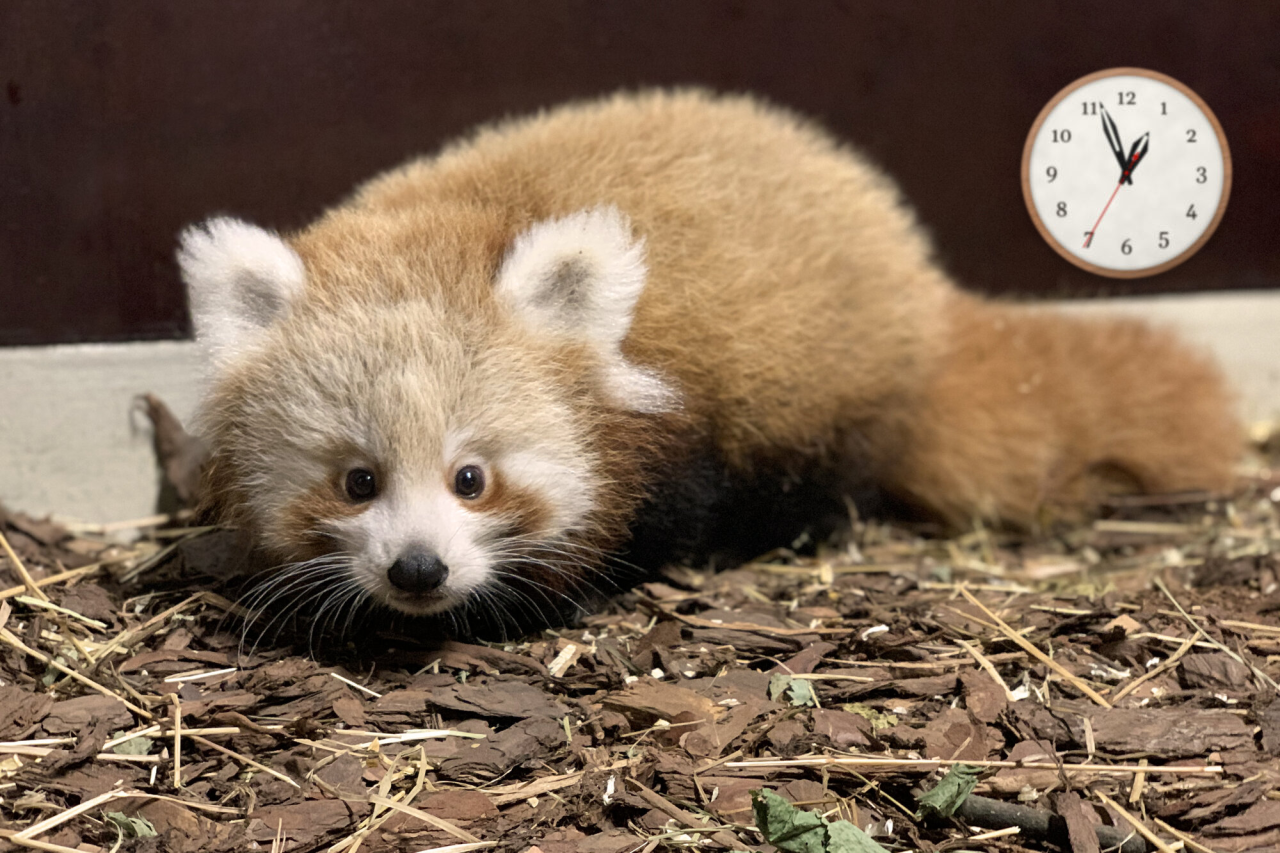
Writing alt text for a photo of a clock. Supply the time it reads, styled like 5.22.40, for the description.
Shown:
12.56.35
